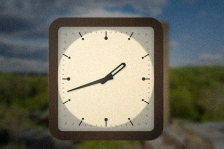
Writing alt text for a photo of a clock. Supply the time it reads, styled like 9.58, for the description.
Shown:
1.42
